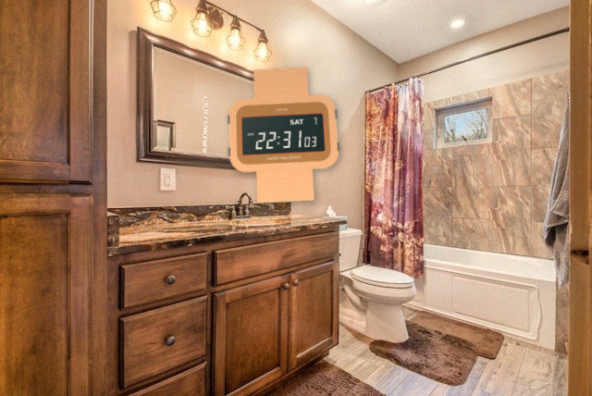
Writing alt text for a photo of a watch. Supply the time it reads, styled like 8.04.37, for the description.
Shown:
22.31.03
